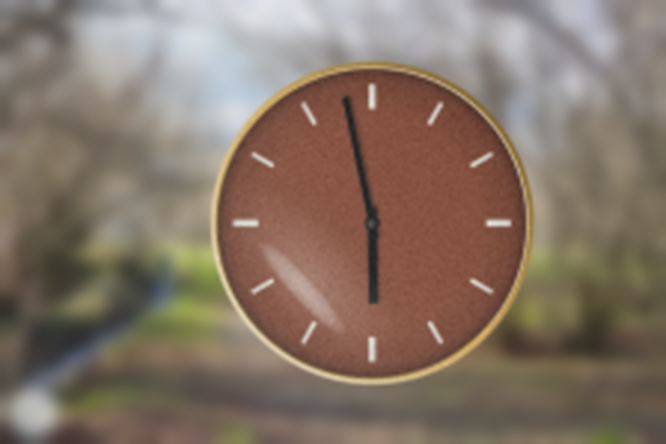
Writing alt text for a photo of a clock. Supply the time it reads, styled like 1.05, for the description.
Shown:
5.58
